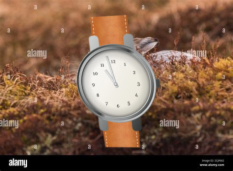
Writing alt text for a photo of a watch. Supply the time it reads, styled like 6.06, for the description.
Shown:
10.58
